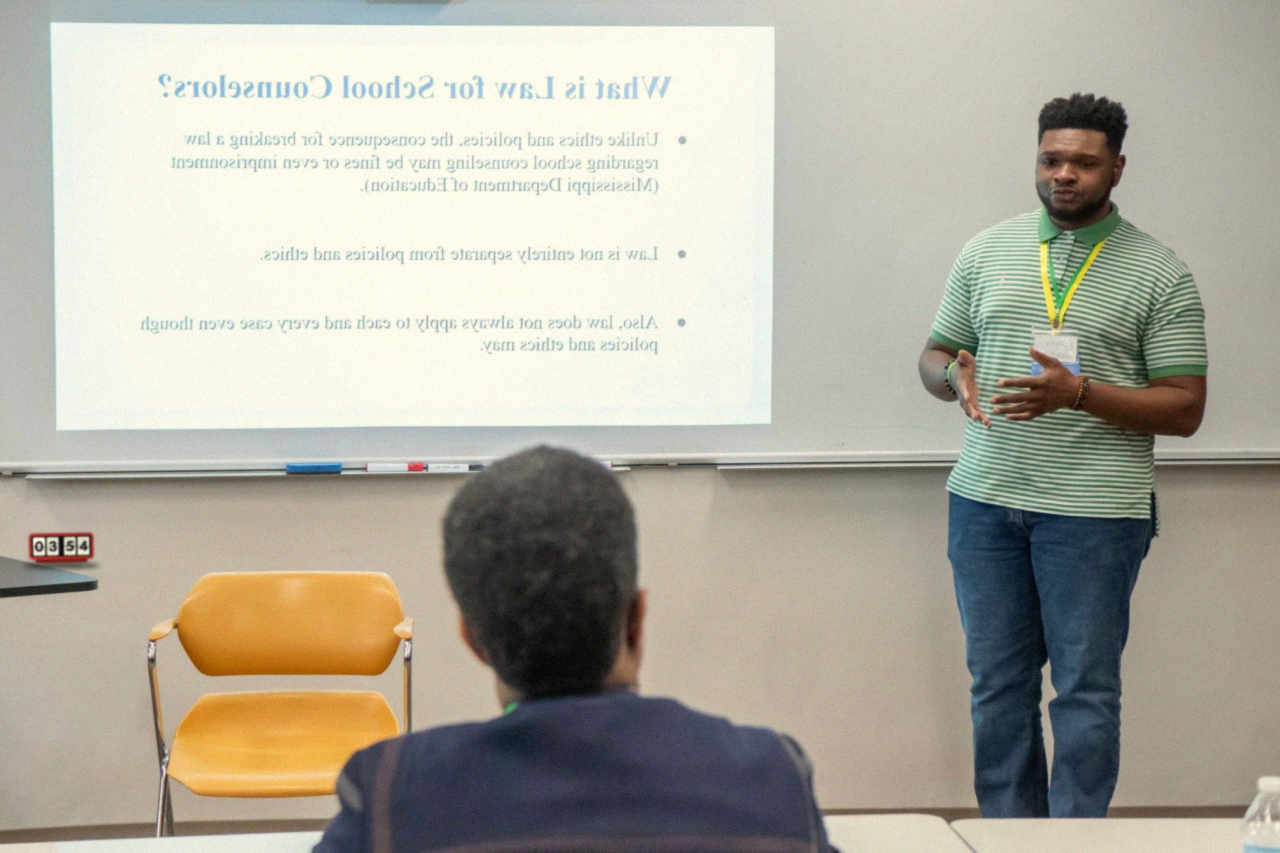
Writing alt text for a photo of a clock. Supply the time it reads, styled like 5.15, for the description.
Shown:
3.54
